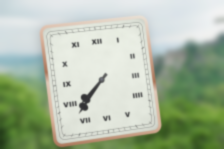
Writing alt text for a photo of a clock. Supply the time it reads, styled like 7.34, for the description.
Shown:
7.37
